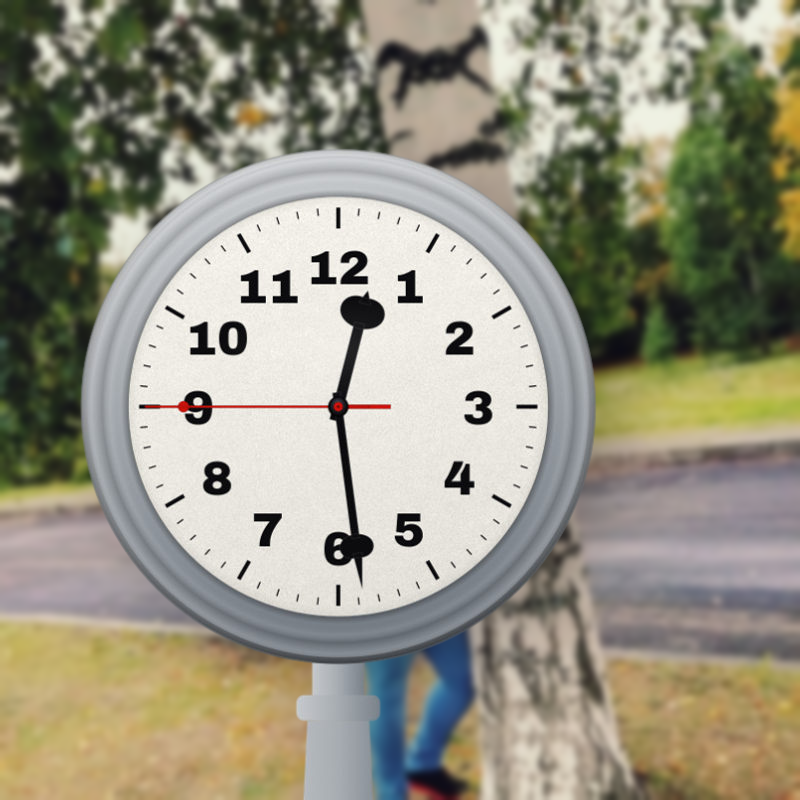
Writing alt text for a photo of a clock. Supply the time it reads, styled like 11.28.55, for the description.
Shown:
12.28.45
